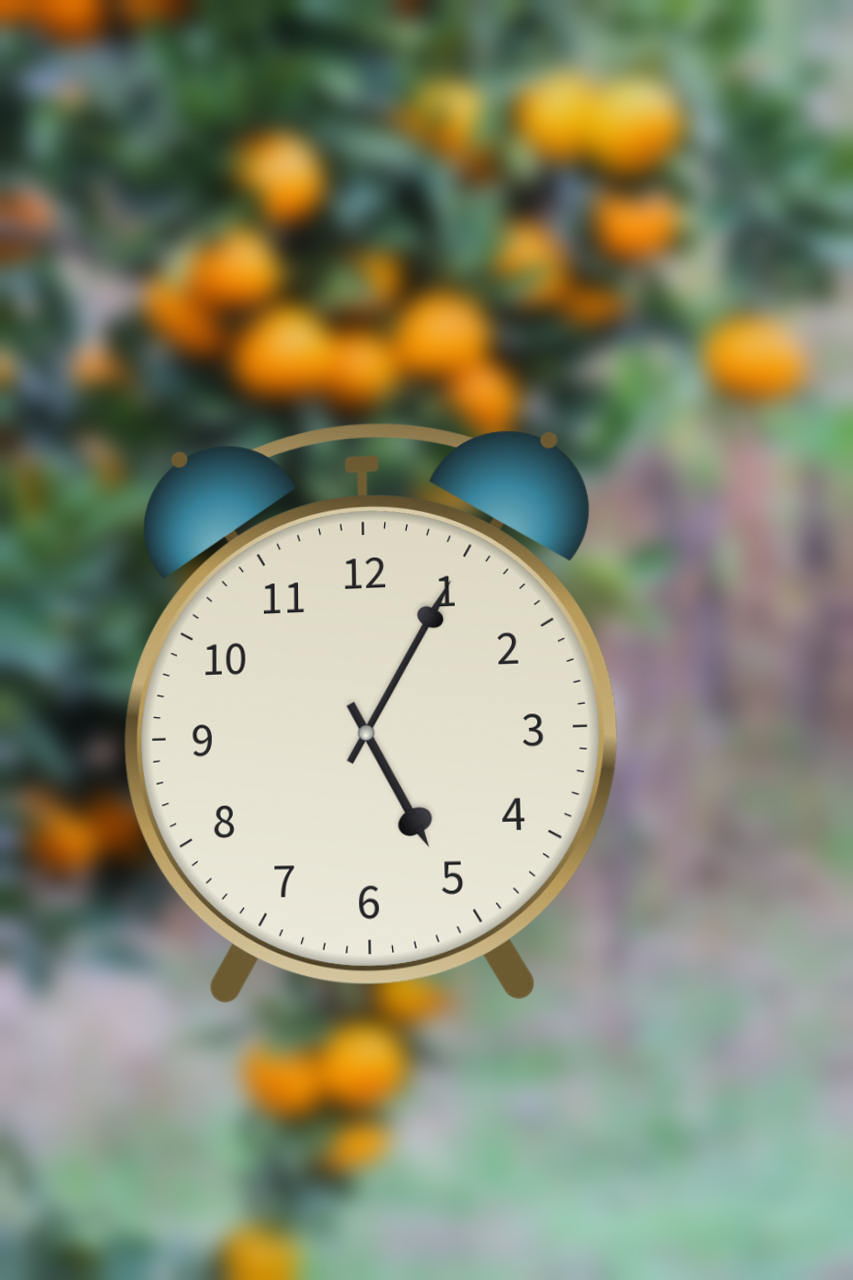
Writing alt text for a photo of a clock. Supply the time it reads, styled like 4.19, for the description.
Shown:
5.05
